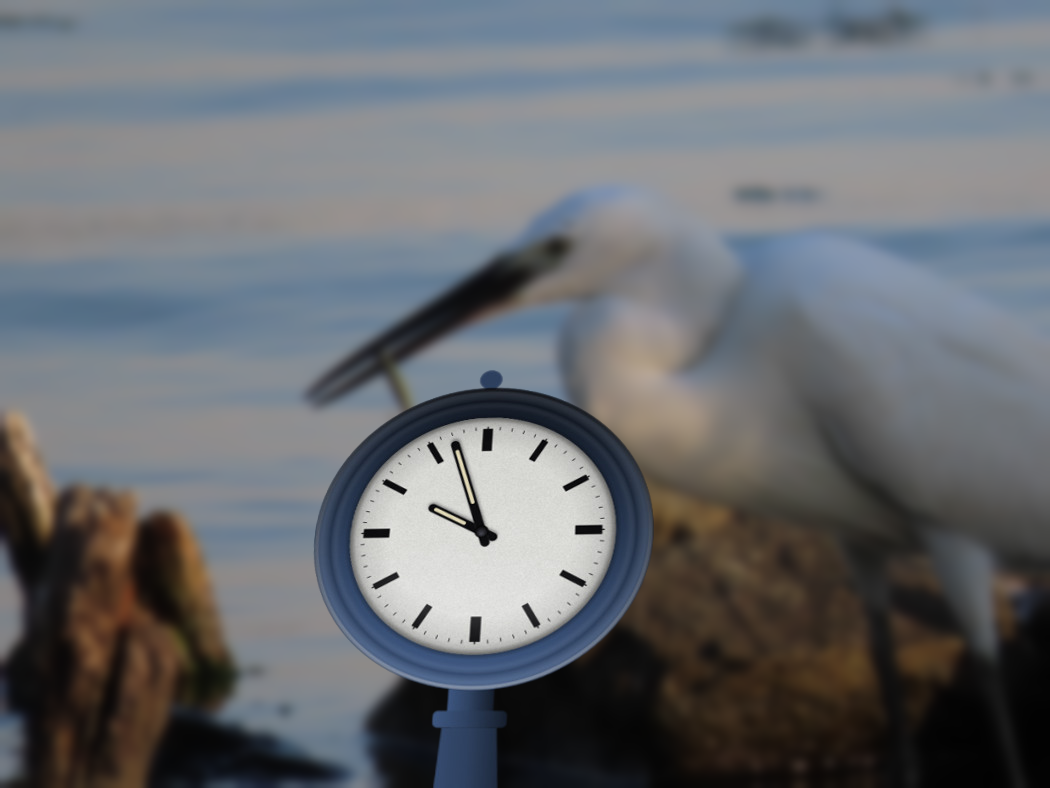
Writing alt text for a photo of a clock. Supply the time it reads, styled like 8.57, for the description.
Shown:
9.57
